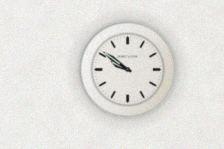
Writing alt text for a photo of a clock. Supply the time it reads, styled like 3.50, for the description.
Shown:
9.51
